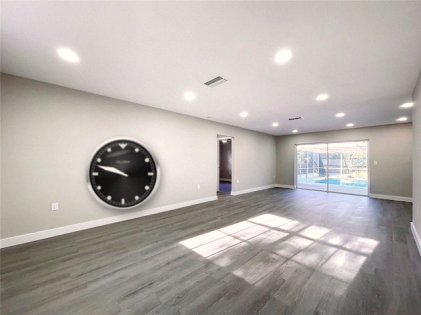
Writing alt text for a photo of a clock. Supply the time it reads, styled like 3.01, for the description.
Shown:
9.48
